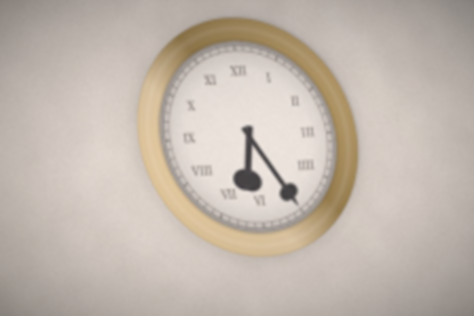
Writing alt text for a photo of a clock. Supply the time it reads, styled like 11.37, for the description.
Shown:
6.25
